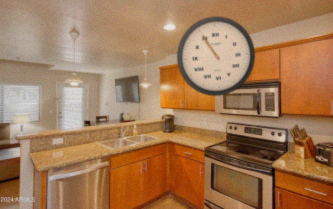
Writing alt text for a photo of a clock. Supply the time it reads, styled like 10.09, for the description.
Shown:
10.55
